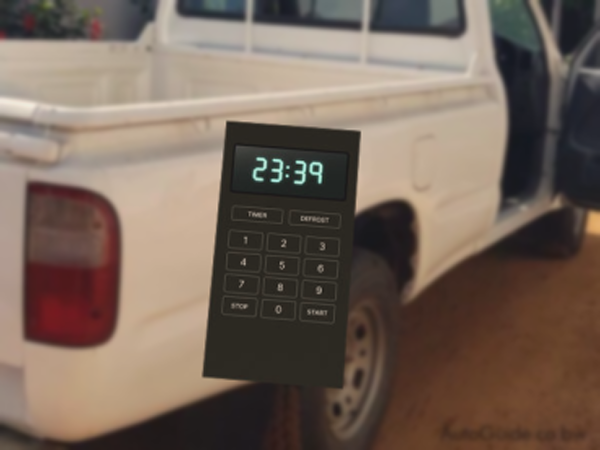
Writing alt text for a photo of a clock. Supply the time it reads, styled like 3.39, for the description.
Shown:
23.39
